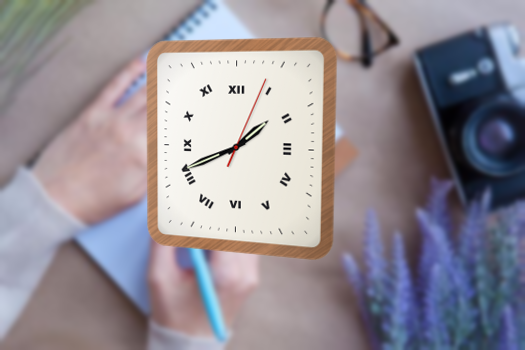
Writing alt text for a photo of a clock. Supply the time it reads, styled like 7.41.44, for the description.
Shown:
1.41.04
